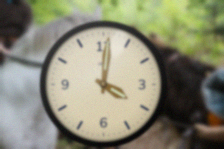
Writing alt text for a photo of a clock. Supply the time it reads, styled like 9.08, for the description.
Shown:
4.01
